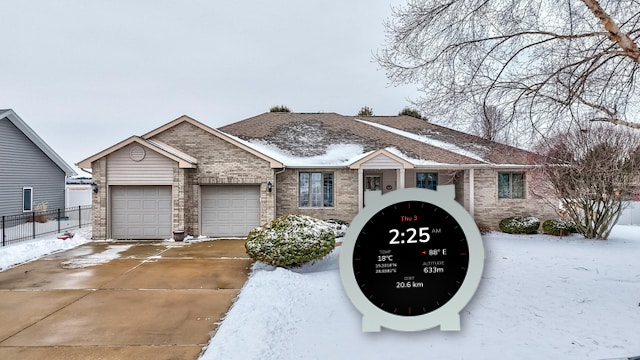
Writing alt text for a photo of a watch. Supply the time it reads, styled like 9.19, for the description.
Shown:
2.25
